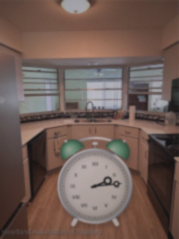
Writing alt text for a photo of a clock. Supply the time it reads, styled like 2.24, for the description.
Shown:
2.14
